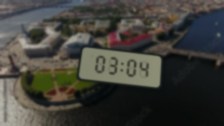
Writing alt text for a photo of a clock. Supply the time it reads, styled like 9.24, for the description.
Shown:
3.04
